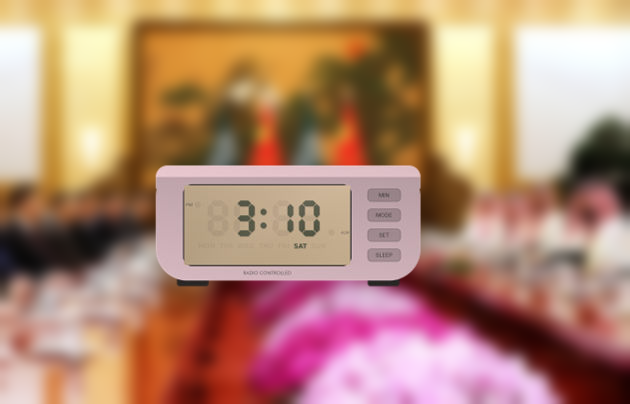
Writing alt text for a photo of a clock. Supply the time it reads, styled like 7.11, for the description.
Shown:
3.10
